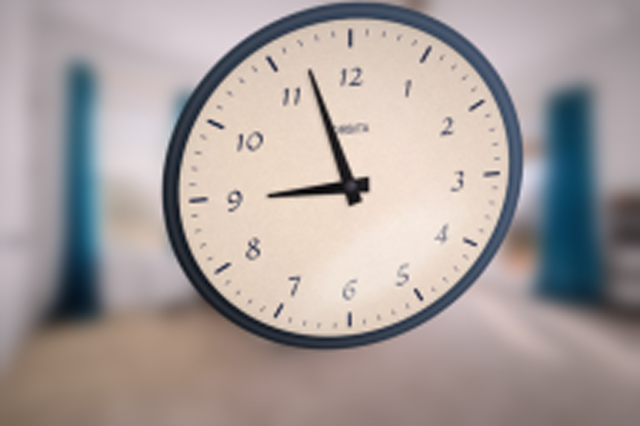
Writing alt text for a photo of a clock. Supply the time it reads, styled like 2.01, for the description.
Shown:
8.57
